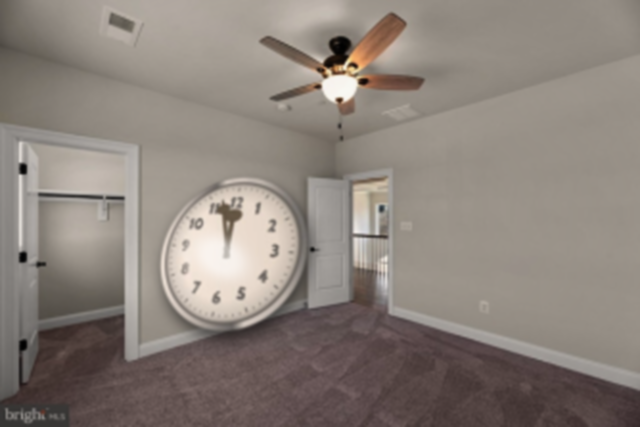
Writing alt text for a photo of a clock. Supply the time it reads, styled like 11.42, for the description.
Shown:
11.57
